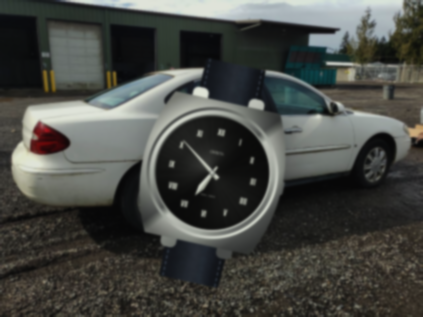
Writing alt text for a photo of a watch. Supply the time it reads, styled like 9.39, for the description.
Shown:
6.51
